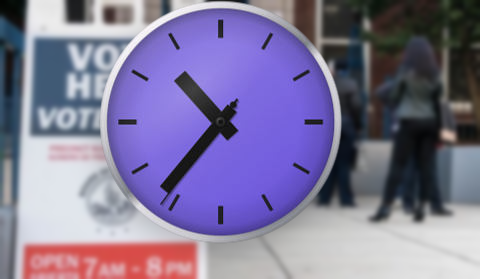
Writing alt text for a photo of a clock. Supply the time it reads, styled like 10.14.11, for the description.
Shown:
10.36.36
